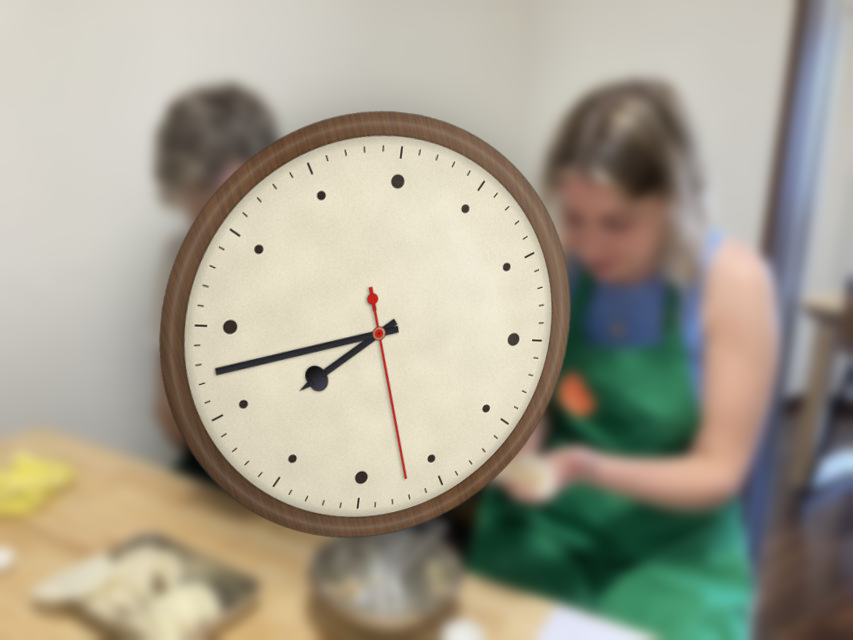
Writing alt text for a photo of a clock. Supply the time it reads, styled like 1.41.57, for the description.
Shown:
7.42.27
